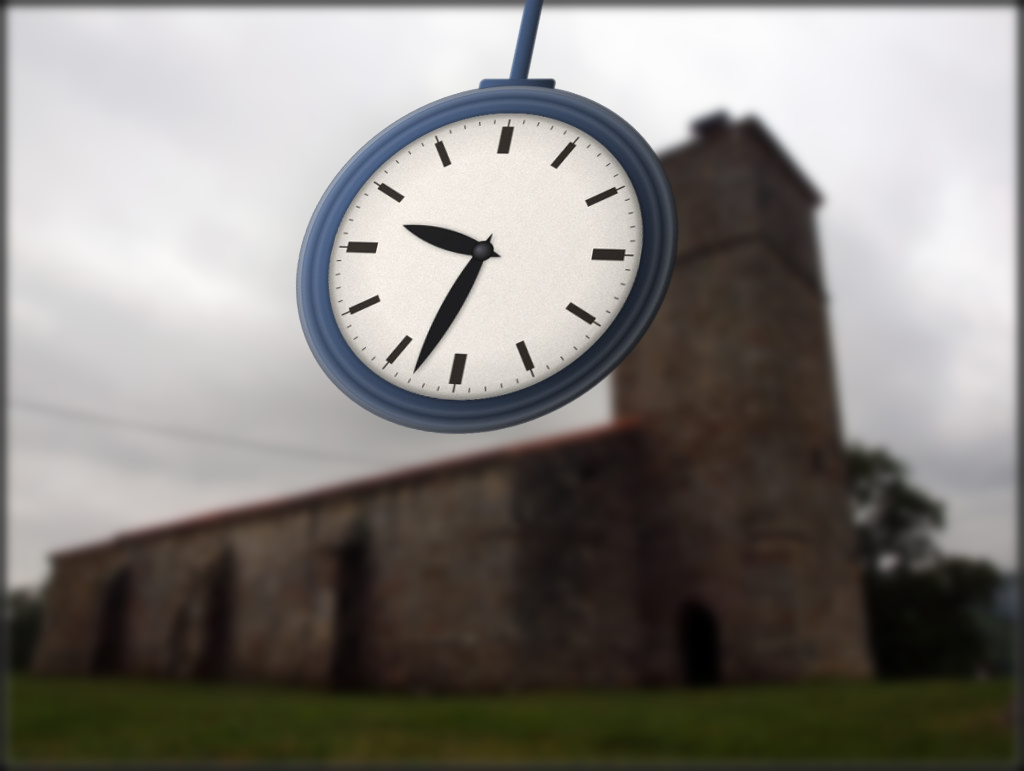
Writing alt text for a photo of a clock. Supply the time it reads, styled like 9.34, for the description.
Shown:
9.33
